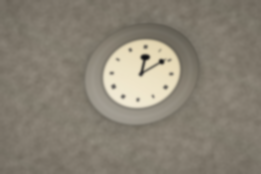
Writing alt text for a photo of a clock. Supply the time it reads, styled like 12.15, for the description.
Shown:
12.09
